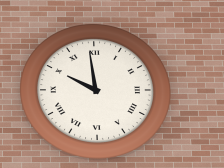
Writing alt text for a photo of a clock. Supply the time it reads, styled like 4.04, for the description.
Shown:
9.59
